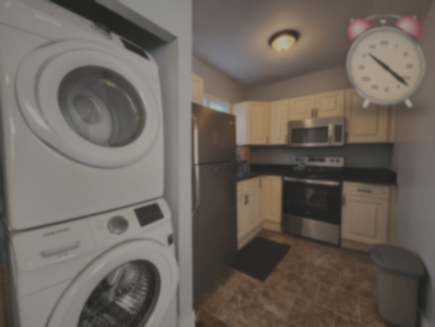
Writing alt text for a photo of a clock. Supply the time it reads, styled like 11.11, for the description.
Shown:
10.22
